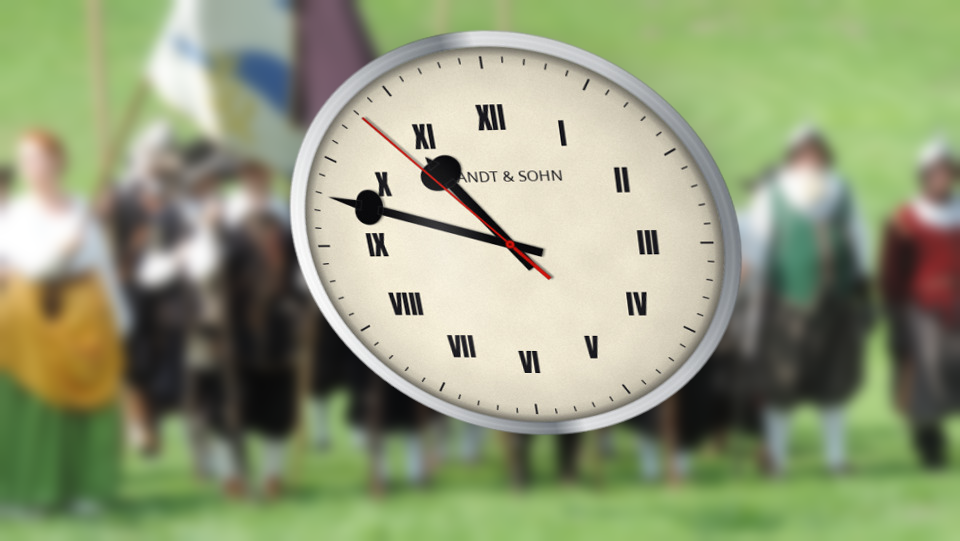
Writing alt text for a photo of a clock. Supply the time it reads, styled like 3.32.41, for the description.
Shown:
10.47.53
